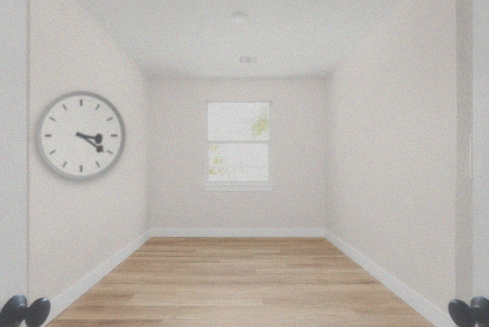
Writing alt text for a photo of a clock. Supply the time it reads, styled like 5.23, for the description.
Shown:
3.21
